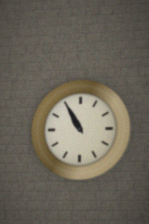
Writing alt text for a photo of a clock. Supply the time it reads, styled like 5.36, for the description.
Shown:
10.55
